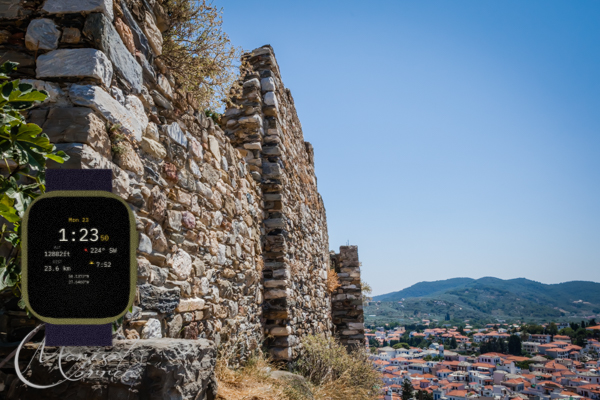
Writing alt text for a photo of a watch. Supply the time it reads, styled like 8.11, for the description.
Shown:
1.23
